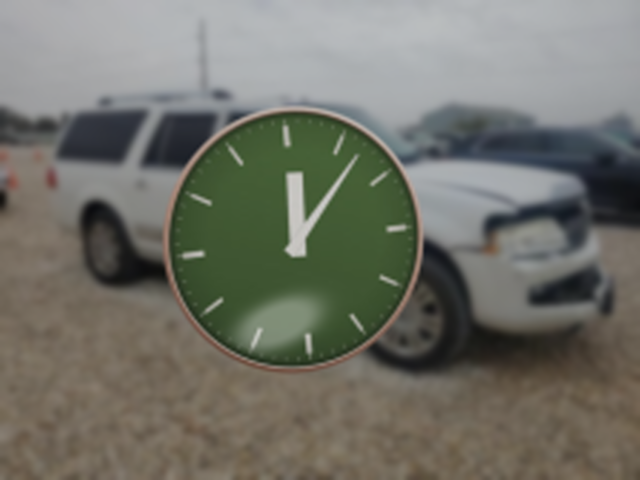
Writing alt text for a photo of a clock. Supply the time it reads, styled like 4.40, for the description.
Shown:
12.07
